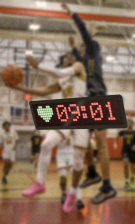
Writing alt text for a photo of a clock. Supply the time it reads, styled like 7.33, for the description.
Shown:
9.01
